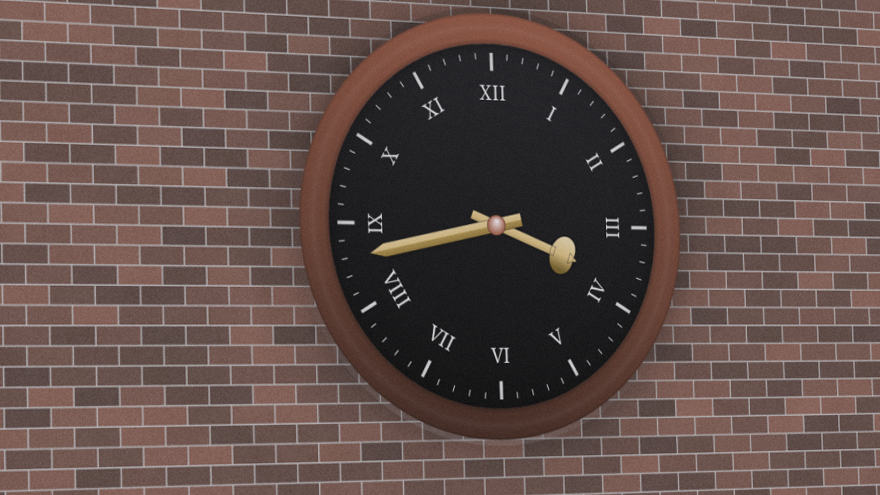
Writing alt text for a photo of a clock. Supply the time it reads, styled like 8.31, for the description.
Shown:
3.43
